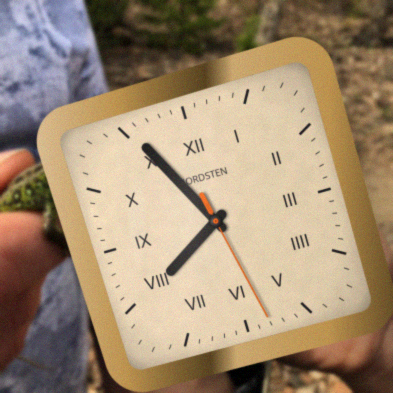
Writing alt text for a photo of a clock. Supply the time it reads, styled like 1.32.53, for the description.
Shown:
7.55.28
